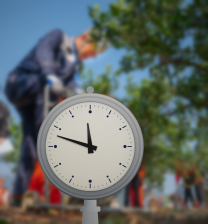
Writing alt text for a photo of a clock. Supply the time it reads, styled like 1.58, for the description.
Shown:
11.48
